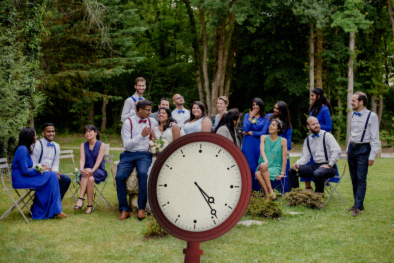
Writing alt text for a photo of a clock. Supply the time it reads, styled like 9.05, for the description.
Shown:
4.24
